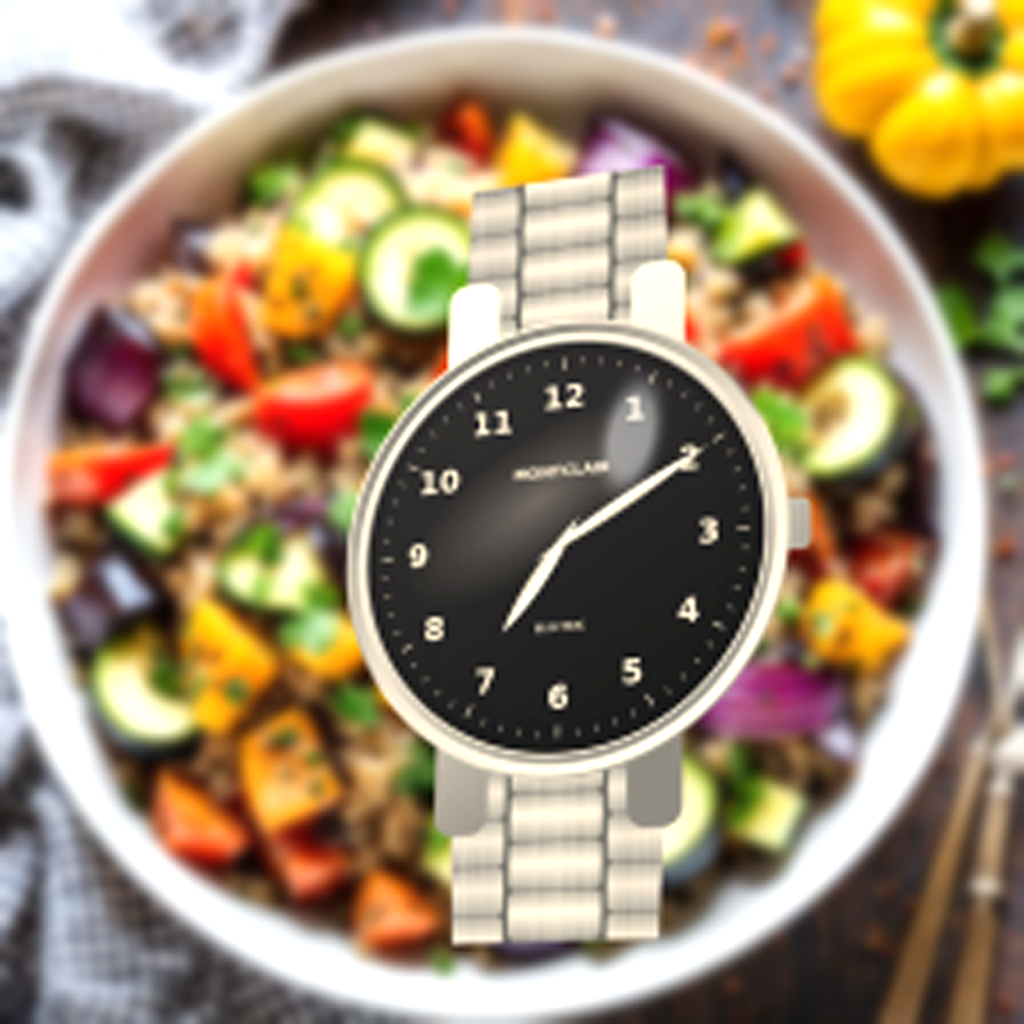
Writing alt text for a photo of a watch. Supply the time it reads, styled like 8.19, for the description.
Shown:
7.10
